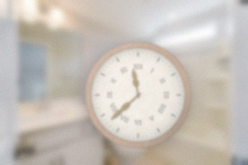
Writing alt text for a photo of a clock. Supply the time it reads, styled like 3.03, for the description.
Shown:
11.38
